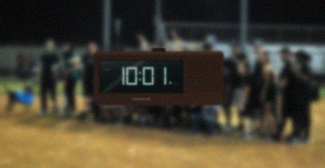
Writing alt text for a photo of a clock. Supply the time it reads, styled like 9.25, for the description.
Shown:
10.01
